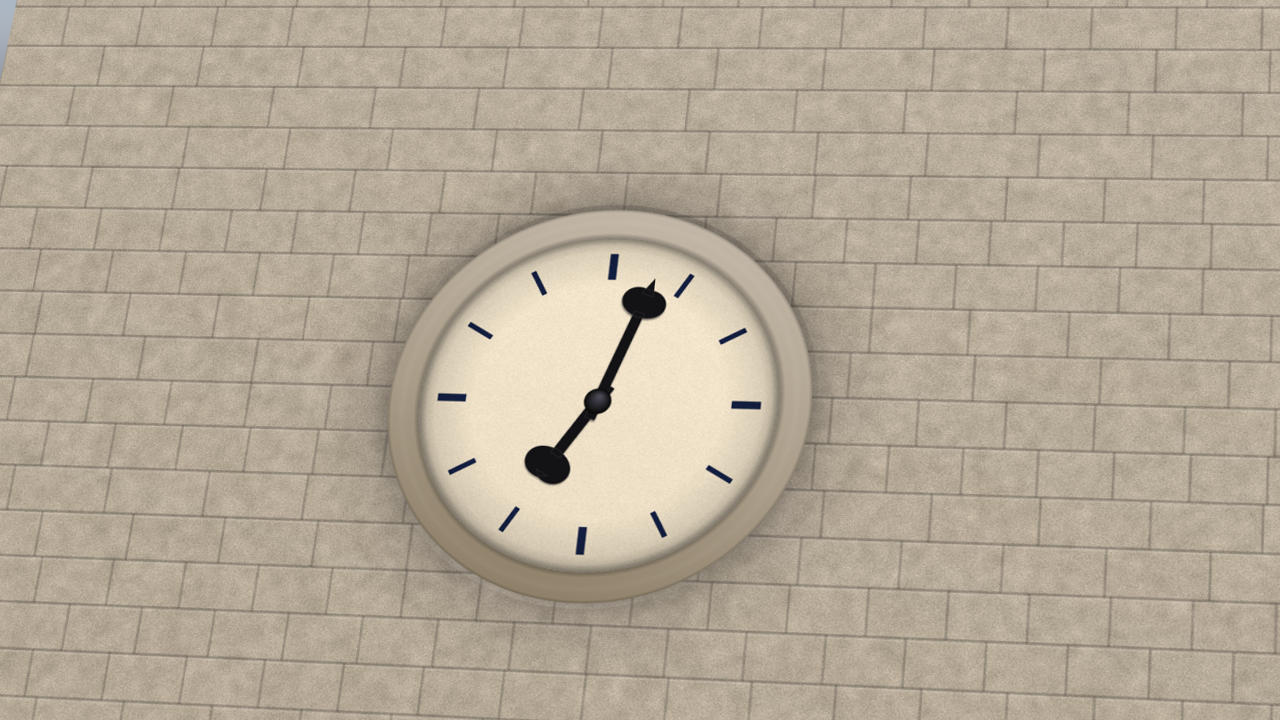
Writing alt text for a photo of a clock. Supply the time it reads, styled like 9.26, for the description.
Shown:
7.03
